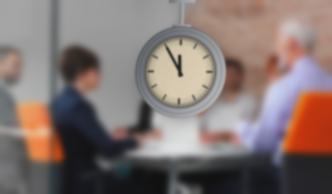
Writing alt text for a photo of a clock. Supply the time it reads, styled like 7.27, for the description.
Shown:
11.55
